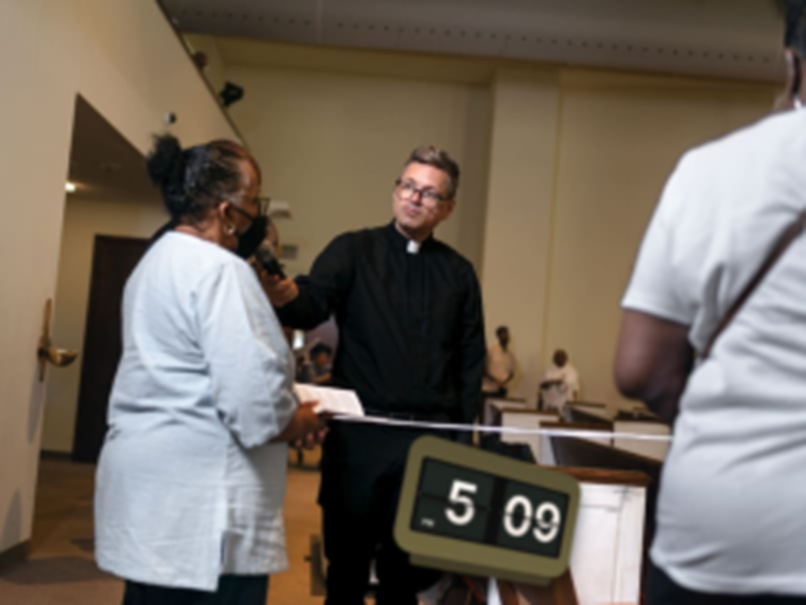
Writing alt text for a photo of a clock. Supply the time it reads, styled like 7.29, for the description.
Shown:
5.09
